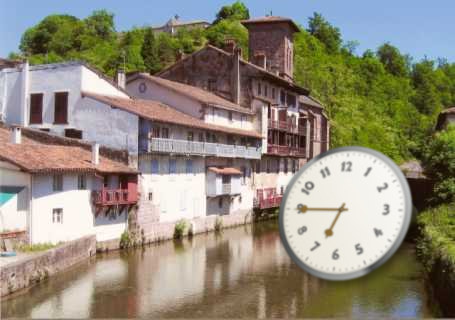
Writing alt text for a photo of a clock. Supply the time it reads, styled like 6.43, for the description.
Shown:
6.45
